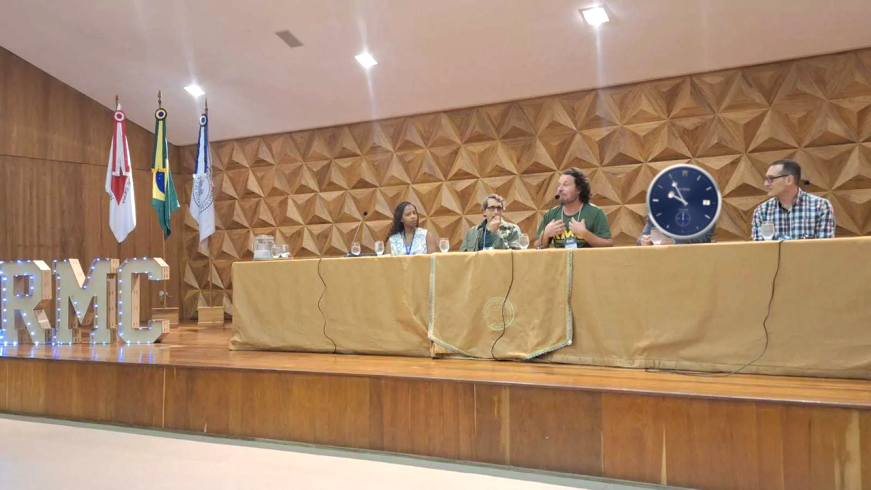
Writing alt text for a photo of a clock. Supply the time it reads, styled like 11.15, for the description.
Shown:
9.55
